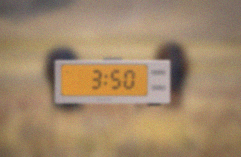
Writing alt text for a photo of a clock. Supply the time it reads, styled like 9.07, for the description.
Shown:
3.50
